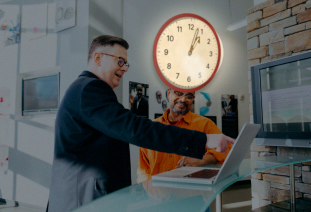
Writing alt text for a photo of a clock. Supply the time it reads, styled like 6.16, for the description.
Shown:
1.03
